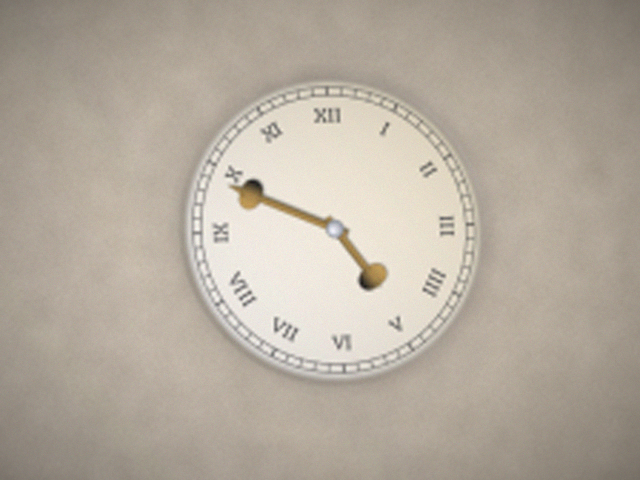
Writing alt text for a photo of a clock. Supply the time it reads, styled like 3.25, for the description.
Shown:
4.49
